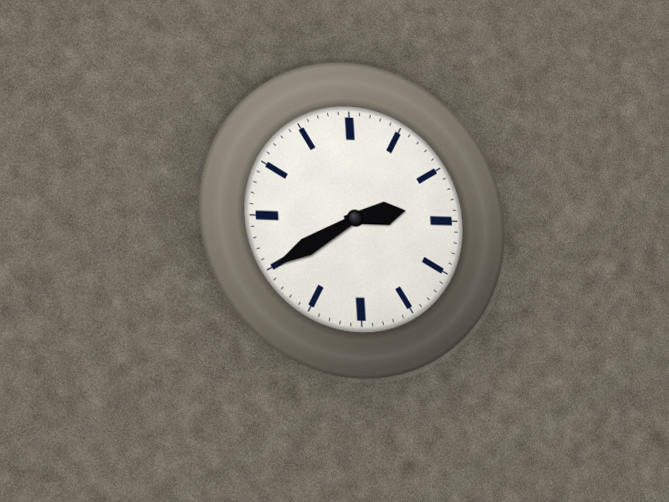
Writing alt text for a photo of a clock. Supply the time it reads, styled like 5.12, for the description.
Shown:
2.40
